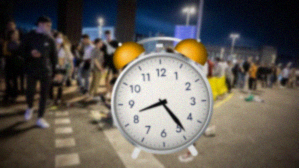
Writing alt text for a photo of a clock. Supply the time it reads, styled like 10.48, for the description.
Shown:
8.24
